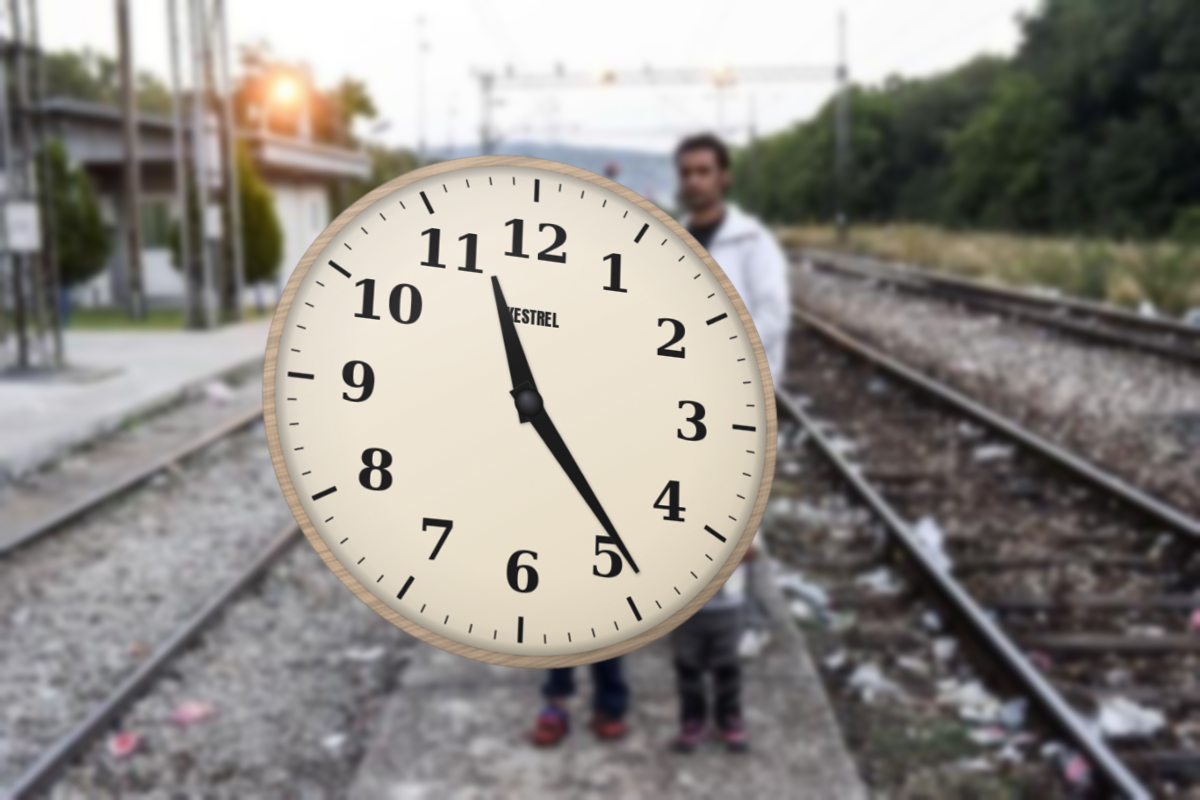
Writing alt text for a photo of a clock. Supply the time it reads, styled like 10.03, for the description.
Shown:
11.24
